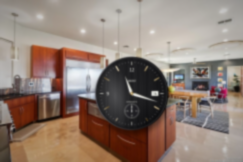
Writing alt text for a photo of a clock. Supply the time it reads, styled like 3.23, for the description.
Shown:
11.18
